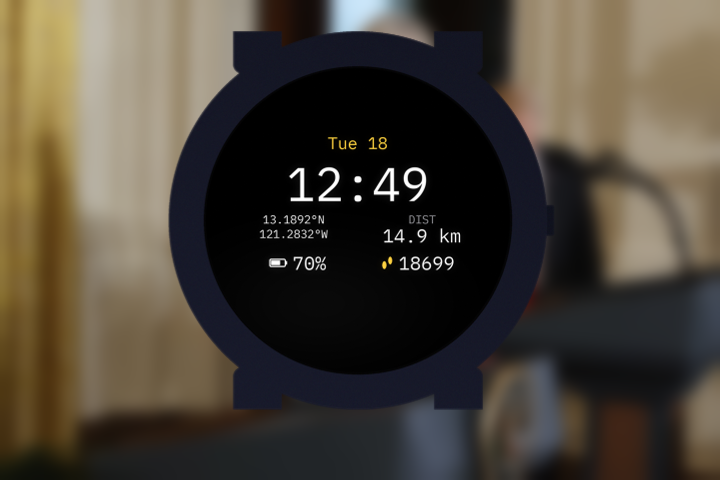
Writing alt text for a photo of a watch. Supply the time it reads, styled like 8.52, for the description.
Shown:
12.49
